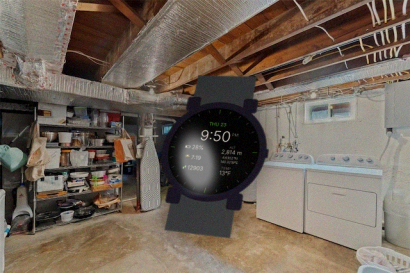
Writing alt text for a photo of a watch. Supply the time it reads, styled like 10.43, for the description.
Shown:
9.50
